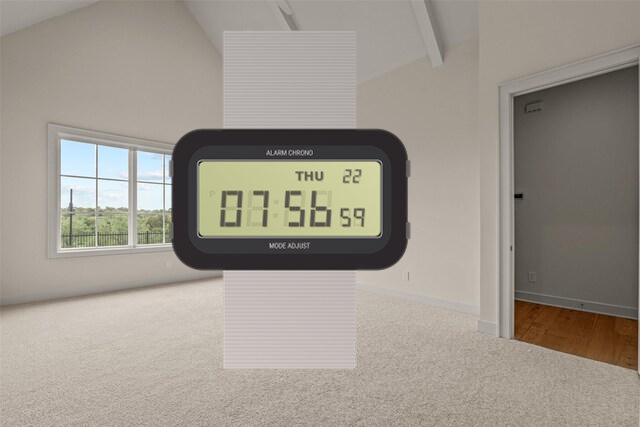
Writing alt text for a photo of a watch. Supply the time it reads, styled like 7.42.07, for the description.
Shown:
7.56.59
